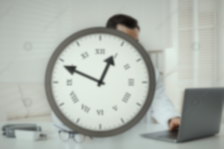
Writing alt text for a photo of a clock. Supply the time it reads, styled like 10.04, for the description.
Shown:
12.49
